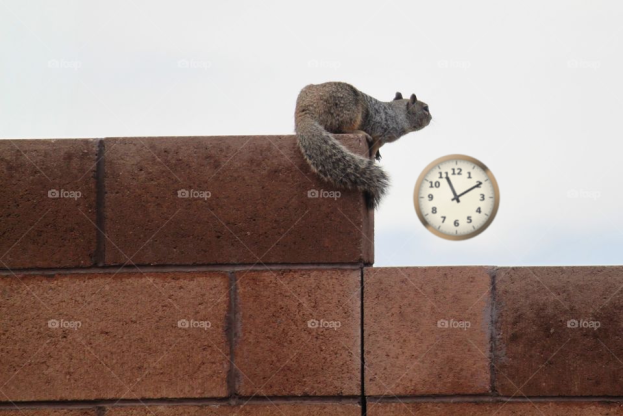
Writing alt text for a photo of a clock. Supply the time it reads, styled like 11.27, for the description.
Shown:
11.10
